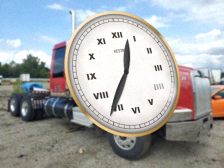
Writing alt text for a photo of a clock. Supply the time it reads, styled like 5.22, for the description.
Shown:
12.36
